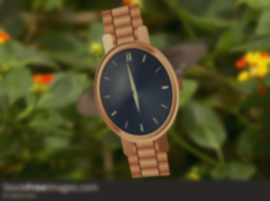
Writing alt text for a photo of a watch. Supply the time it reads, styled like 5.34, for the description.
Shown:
5.59
